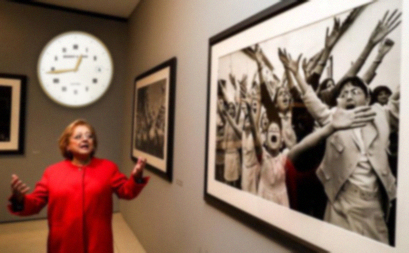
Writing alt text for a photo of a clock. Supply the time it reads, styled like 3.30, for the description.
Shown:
12.44
